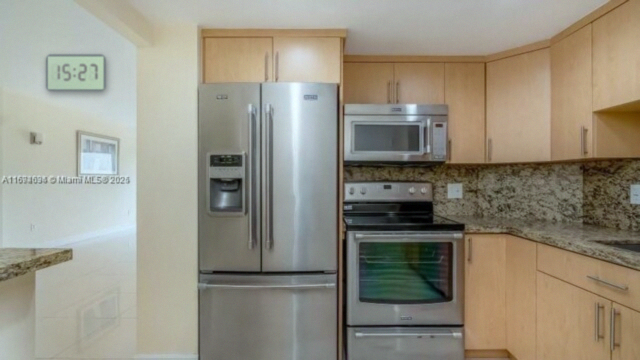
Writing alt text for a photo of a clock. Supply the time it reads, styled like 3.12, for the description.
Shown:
15.27
